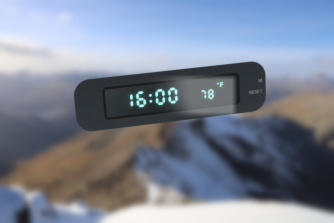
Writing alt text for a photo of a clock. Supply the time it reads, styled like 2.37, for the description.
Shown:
16.00
